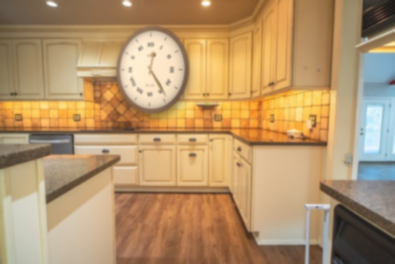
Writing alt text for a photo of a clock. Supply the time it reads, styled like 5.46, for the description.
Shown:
12.24
